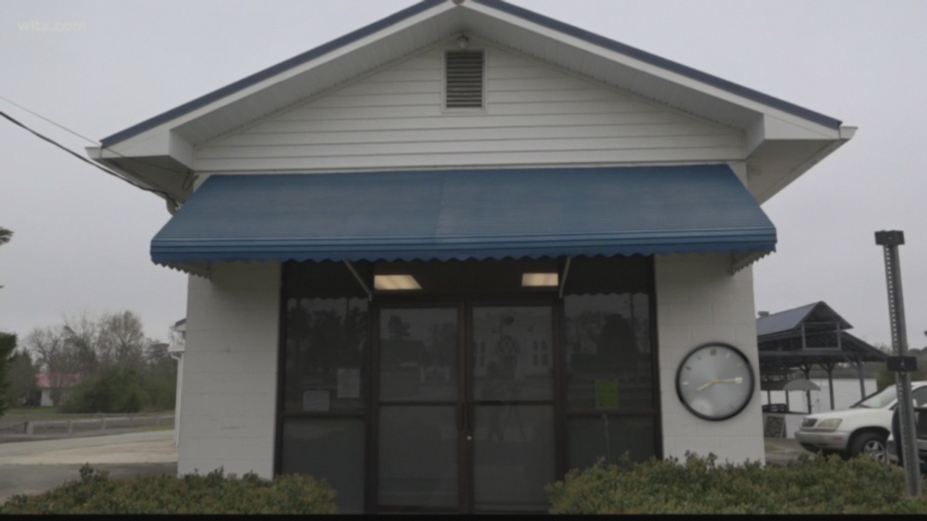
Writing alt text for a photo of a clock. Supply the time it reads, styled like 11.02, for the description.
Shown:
8.15
